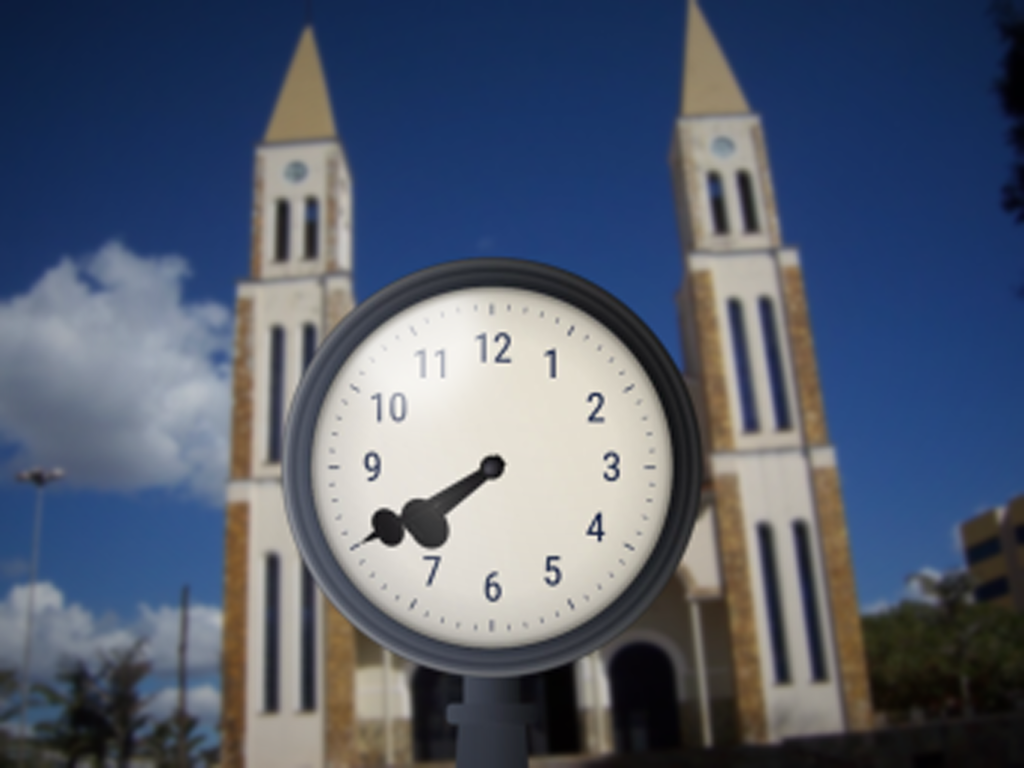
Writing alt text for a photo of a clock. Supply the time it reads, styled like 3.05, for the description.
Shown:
7.40
